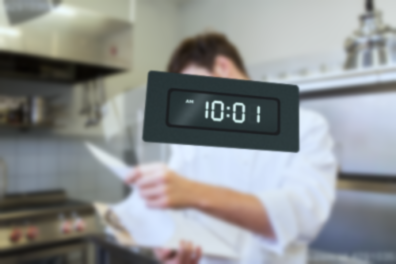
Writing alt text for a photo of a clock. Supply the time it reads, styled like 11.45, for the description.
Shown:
10.01
